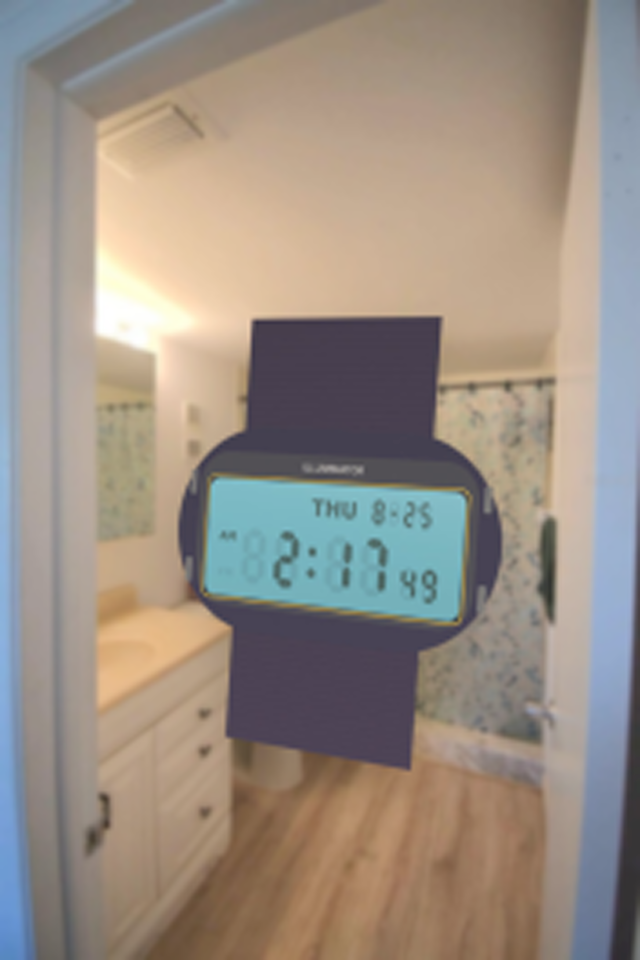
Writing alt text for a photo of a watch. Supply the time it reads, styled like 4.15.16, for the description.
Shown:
2.17.49
